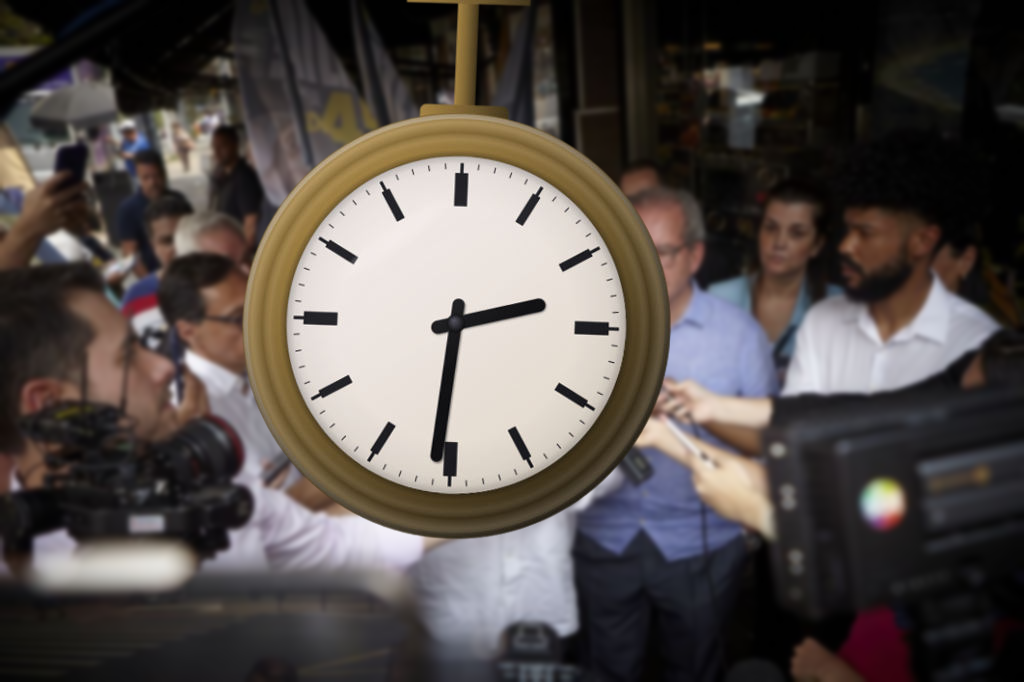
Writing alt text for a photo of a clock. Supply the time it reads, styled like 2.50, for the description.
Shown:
2.31
